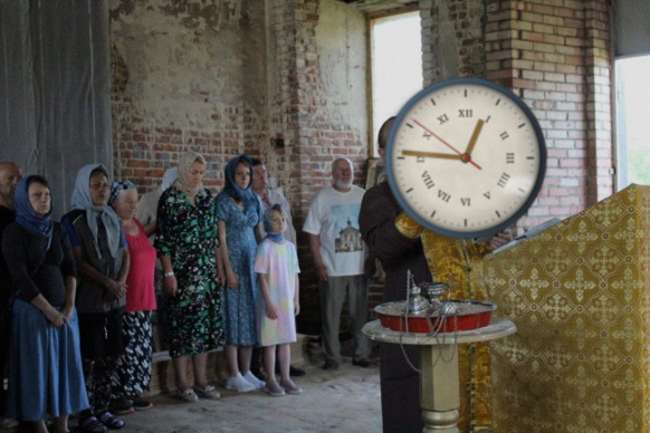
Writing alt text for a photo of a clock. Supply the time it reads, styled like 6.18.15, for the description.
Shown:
12.45.51
